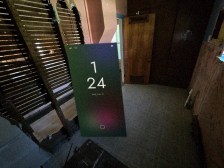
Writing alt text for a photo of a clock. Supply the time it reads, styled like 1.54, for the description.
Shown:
1.24
